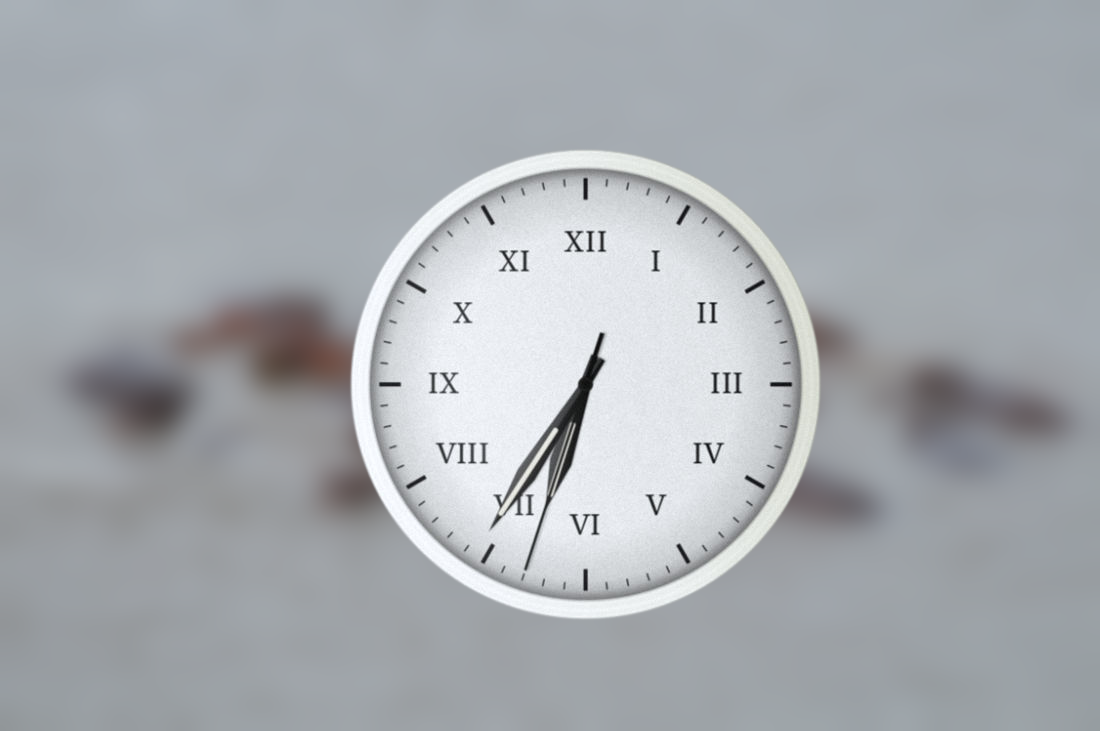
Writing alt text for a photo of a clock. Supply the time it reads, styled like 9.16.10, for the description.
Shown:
6.35.33
